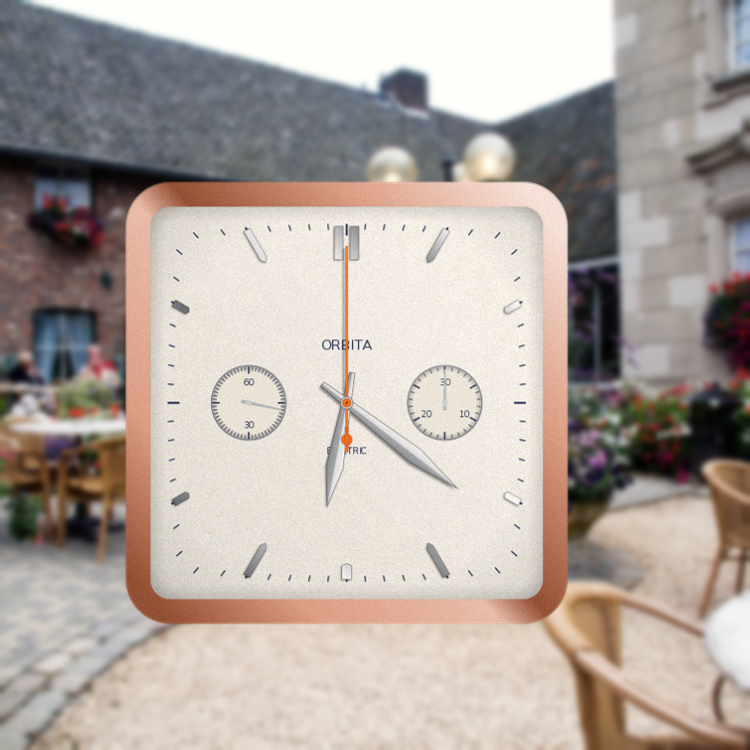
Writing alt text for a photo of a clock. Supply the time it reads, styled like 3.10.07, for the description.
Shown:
6.21.17
